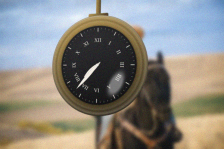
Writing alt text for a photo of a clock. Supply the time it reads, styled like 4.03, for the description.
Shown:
7.37
